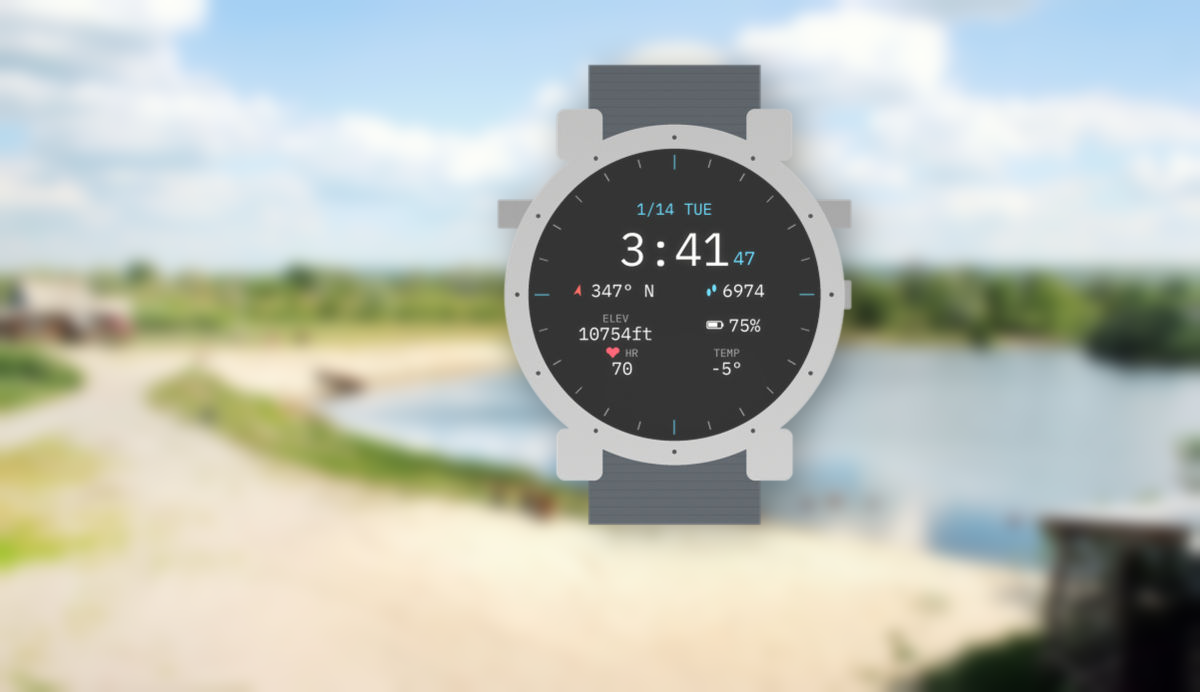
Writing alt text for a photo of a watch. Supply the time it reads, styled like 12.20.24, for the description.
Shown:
3.41.47
